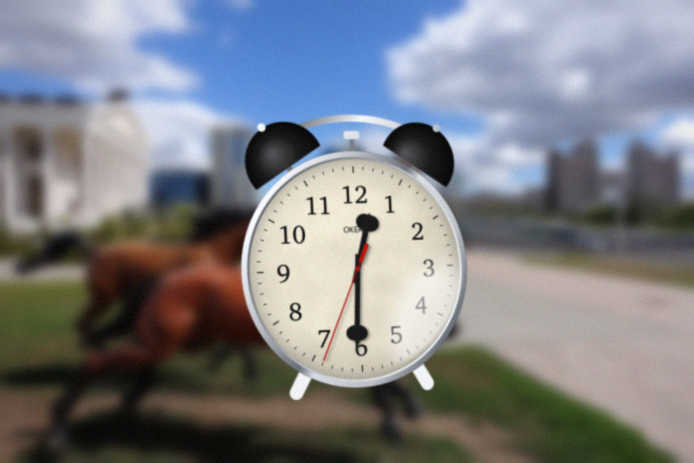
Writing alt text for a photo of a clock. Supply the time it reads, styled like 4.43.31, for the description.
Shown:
12.30.34
